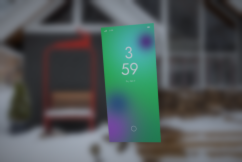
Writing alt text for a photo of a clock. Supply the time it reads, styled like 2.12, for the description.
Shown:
3.59
